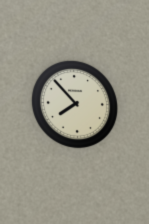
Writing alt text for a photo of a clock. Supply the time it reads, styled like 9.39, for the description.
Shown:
7.53
